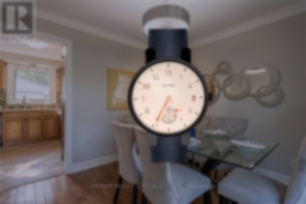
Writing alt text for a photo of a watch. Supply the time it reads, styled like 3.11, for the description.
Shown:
4.34
